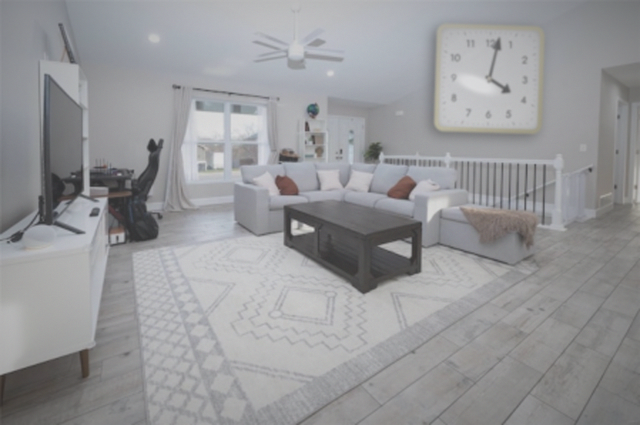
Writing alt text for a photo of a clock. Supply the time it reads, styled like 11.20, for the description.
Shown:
4.02
